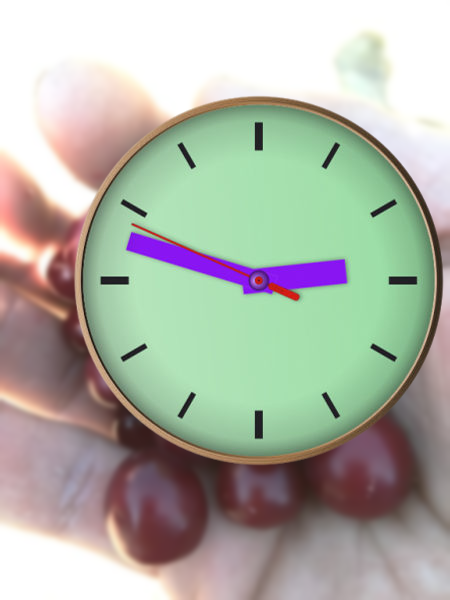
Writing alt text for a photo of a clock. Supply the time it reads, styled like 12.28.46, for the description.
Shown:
2.47.49
